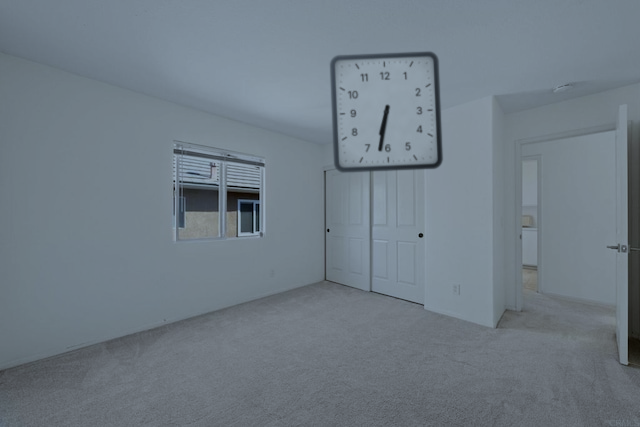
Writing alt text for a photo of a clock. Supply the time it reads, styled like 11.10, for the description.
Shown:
6.32
